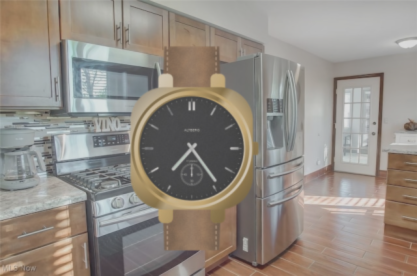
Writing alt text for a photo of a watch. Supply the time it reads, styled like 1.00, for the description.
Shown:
7.24
